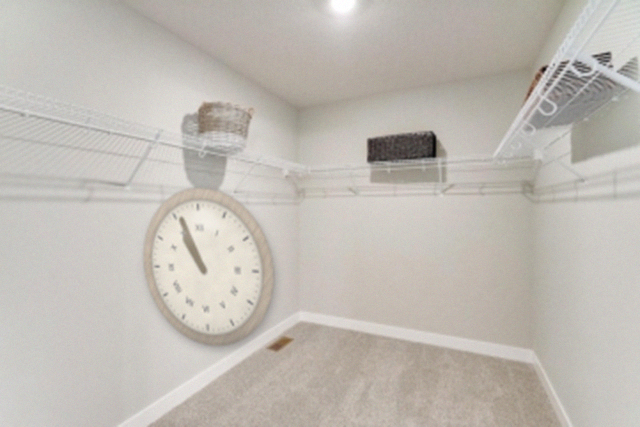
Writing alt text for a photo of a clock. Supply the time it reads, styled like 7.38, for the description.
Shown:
10.56
